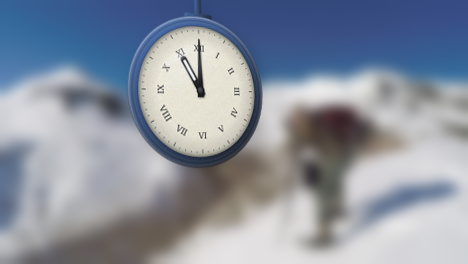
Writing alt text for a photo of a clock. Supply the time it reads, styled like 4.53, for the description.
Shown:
11.00
